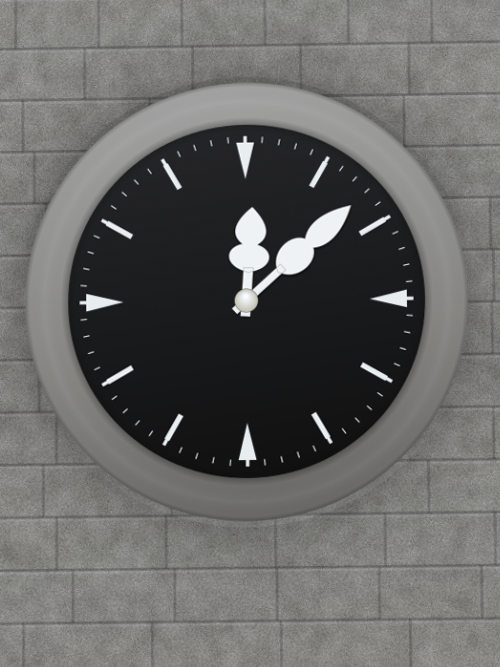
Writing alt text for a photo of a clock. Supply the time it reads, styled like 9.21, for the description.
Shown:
12.08
